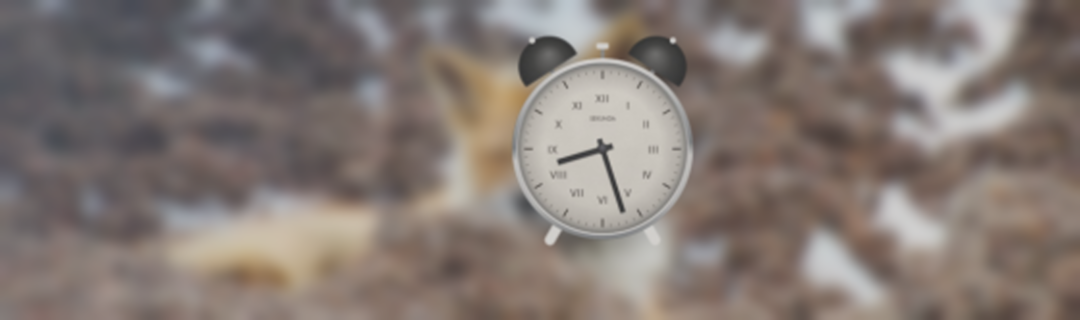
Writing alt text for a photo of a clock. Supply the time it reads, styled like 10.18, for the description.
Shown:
8.27
